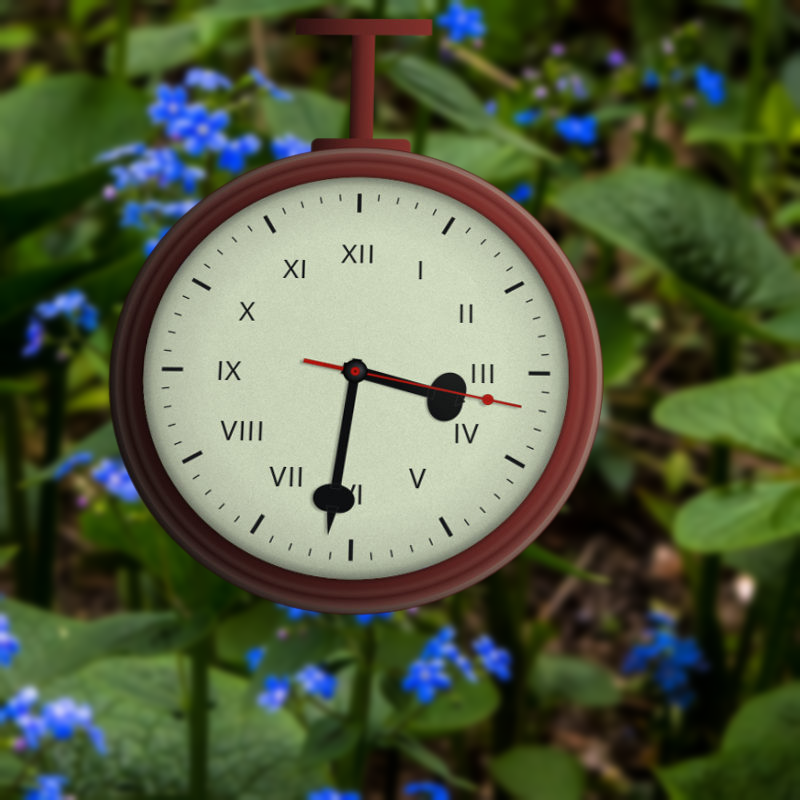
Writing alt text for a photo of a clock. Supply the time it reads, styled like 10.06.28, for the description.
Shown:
3.31.17
